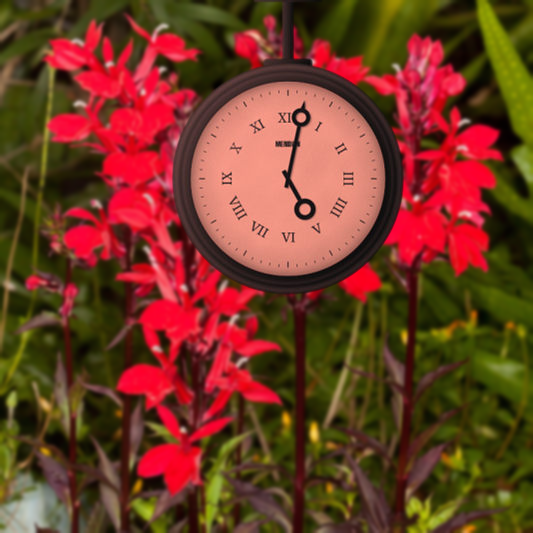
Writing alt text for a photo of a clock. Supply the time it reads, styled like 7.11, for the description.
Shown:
5.02
